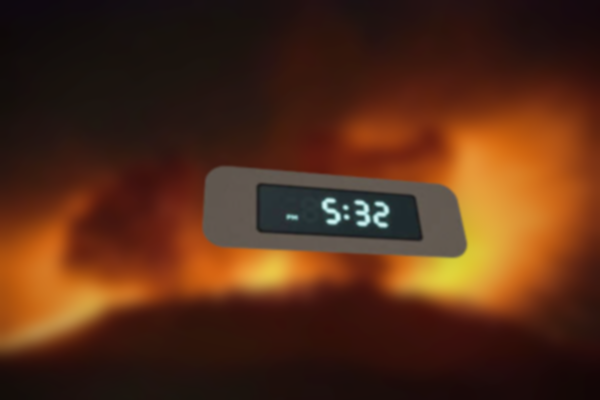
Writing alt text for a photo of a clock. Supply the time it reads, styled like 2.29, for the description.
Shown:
5.32
